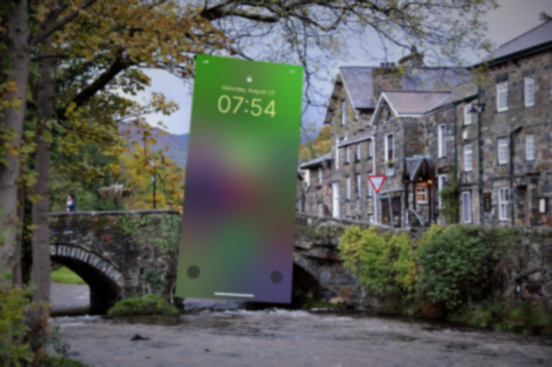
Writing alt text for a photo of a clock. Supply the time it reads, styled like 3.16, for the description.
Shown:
7.54
